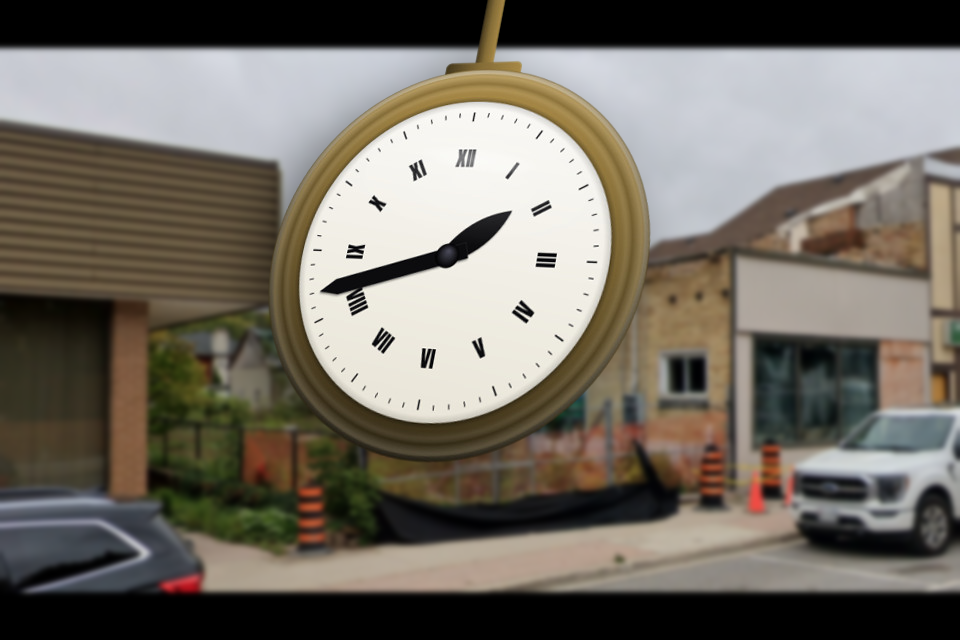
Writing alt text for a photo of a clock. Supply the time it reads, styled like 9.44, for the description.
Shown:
1.42
